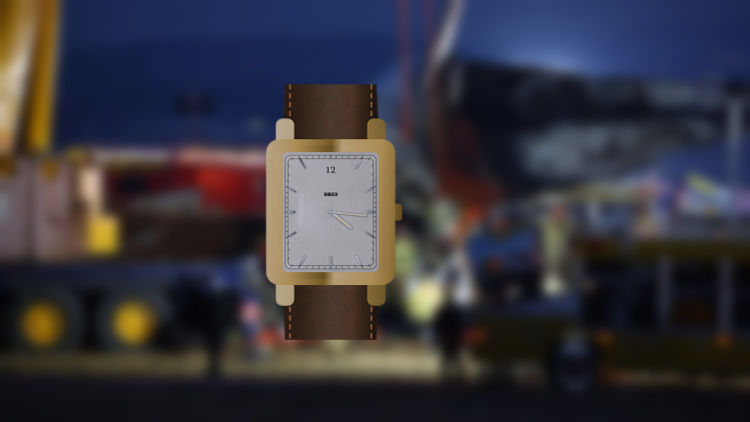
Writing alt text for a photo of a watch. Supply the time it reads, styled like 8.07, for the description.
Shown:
4.16
